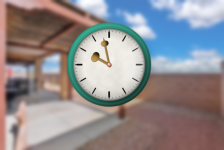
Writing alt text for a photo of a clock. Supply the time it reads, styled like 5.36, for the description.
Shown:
9.58
